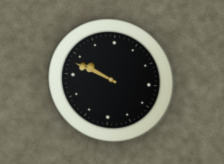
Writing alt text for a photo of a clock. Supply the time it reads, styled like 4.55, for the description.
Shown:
9.48
